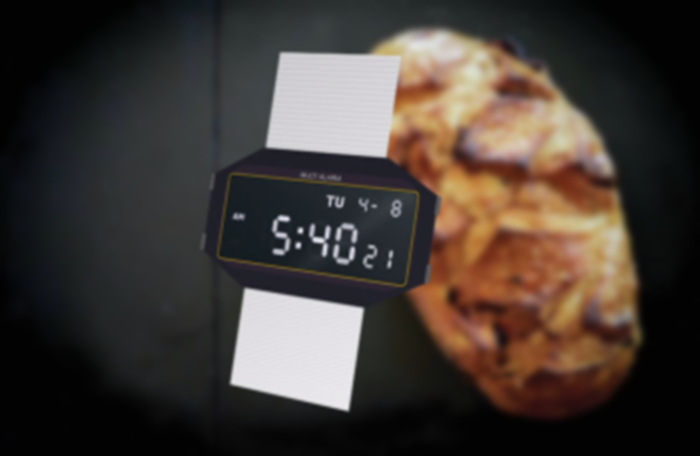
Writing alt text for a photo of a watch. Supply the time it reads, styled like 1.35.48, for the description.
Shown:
5.40.21
